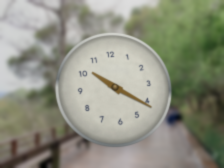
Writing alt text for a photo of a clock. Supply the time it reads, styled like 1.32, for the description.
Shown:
10.21
